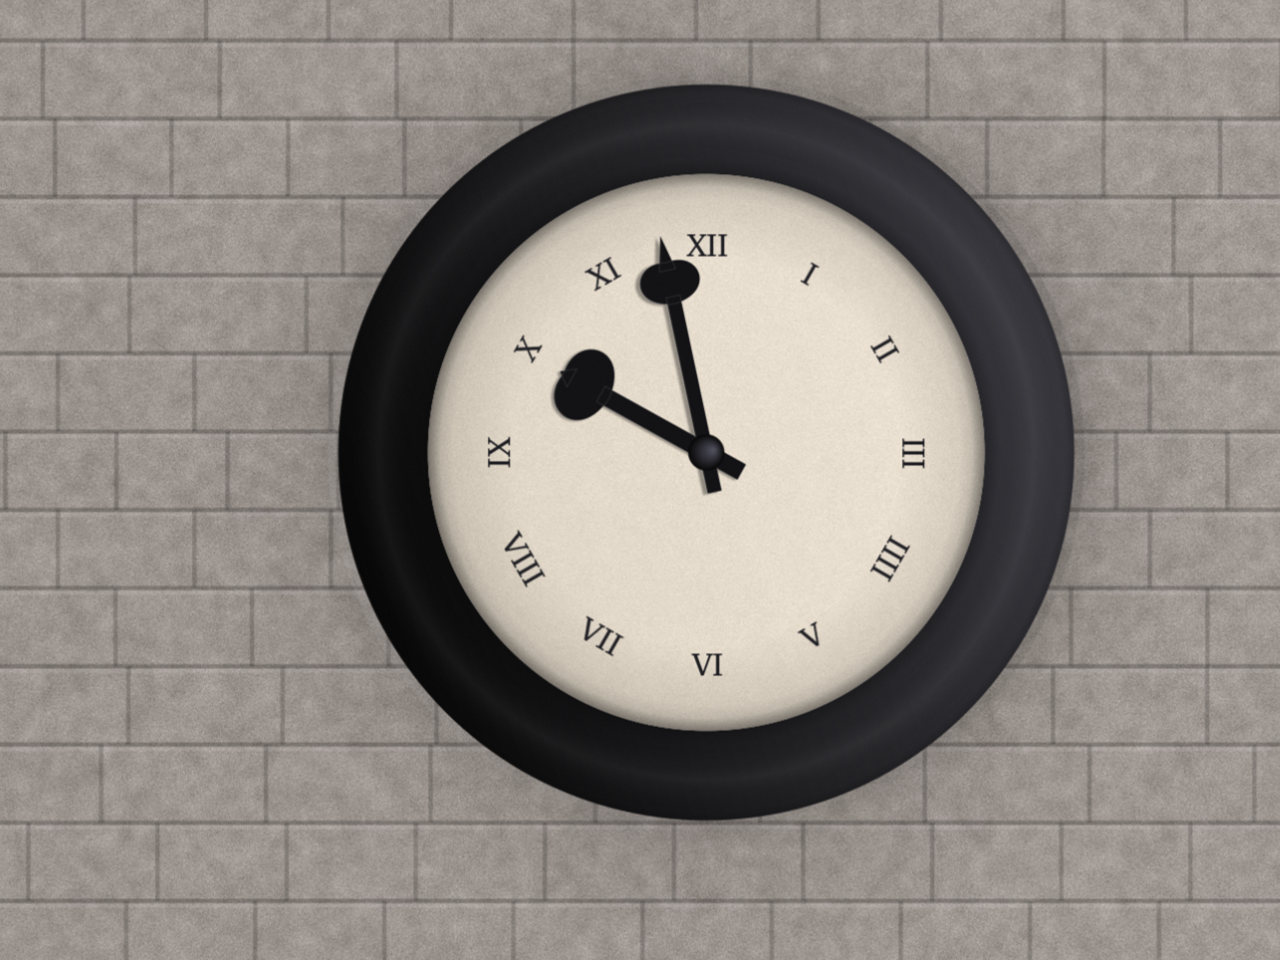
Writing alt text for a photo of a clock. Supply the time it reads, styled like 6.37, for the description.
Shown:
9.58
